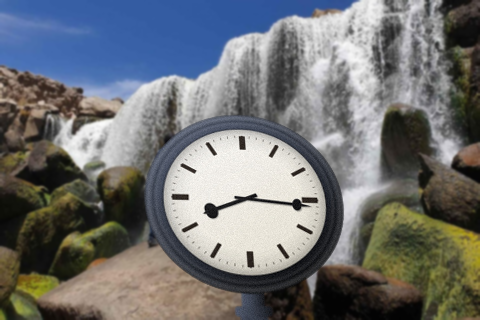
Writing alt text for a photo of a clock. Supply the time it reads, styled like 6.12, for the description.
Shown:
8.16
